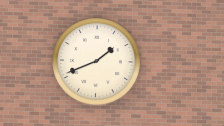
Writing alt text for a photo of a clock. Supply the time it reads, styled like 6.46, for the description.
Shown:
1.41
